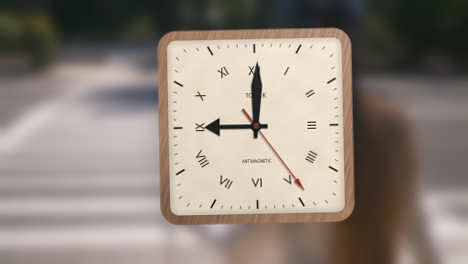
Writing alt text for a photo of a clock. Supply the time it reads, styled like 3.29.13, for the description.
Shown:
9.00.24
